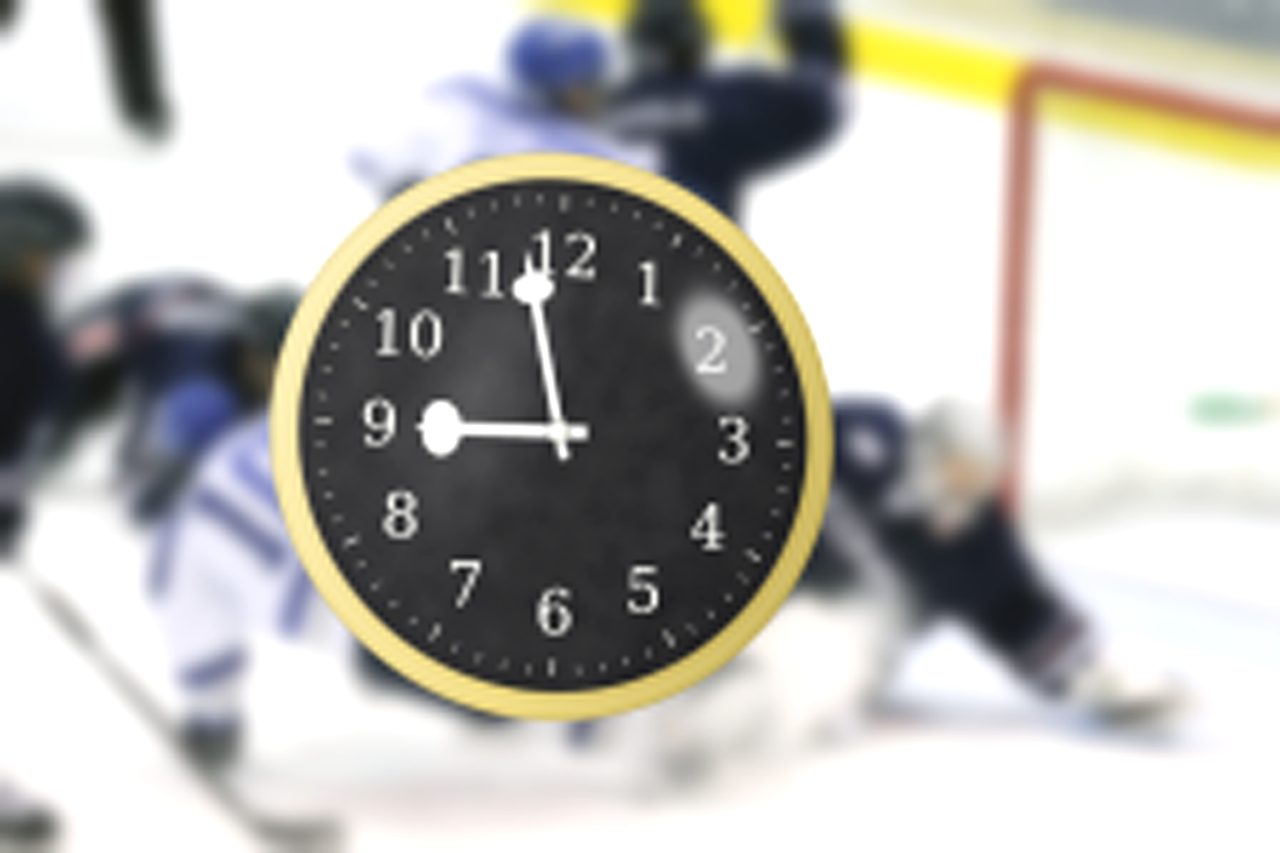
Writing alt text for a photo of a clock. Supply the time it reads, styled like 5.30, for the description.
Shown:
8.58
